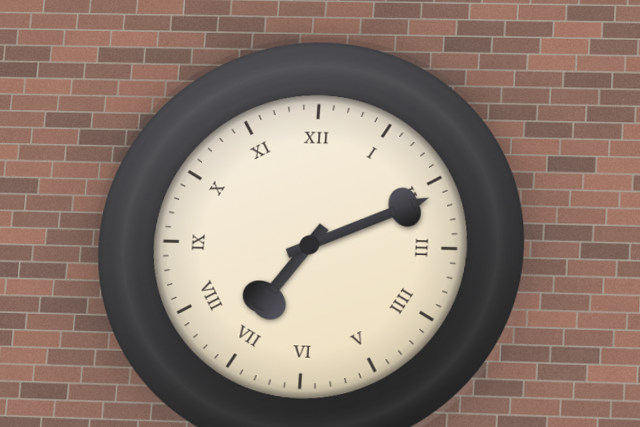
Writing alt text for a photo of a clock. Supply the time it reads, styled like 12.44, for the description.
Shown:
7.11
